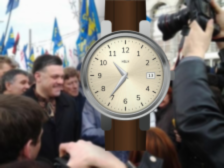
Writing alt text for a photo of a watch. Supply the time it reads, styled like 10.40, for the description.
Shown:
10.36
